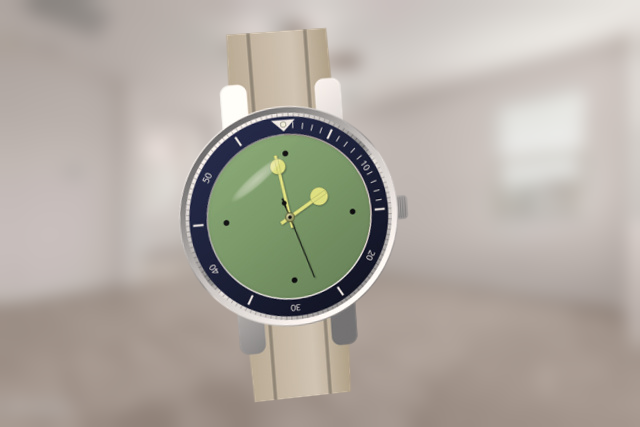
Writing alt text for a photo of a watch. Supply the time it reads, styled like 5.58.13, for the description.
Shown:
1.58.27
